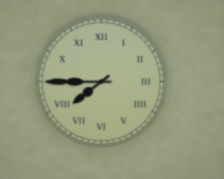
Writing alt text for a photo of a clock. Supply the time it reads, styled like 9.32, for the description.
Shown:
7.45
